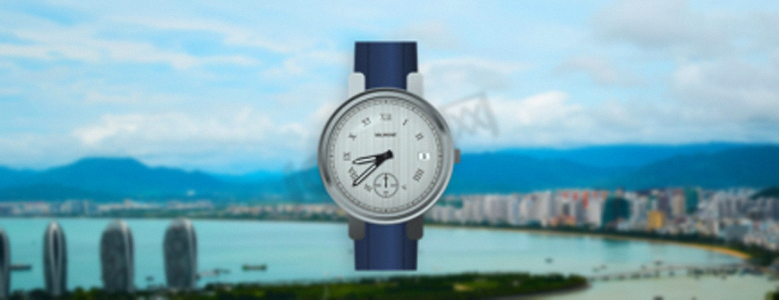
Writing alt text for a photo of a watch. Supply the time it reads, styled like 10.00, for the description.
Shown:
8.38
